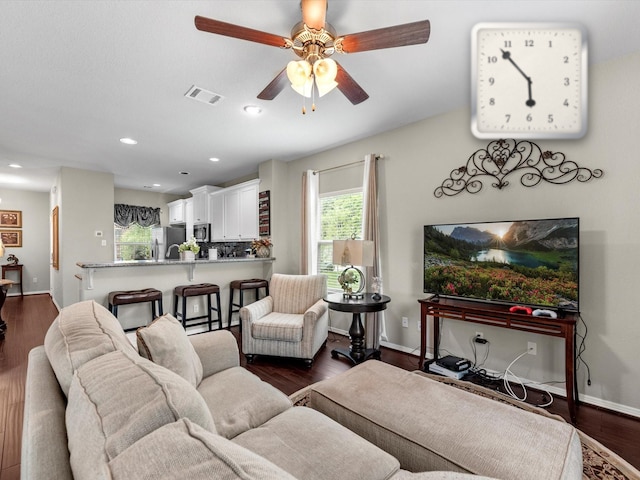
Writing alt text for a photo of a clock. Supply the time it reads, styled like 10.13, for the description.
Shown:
5.53
